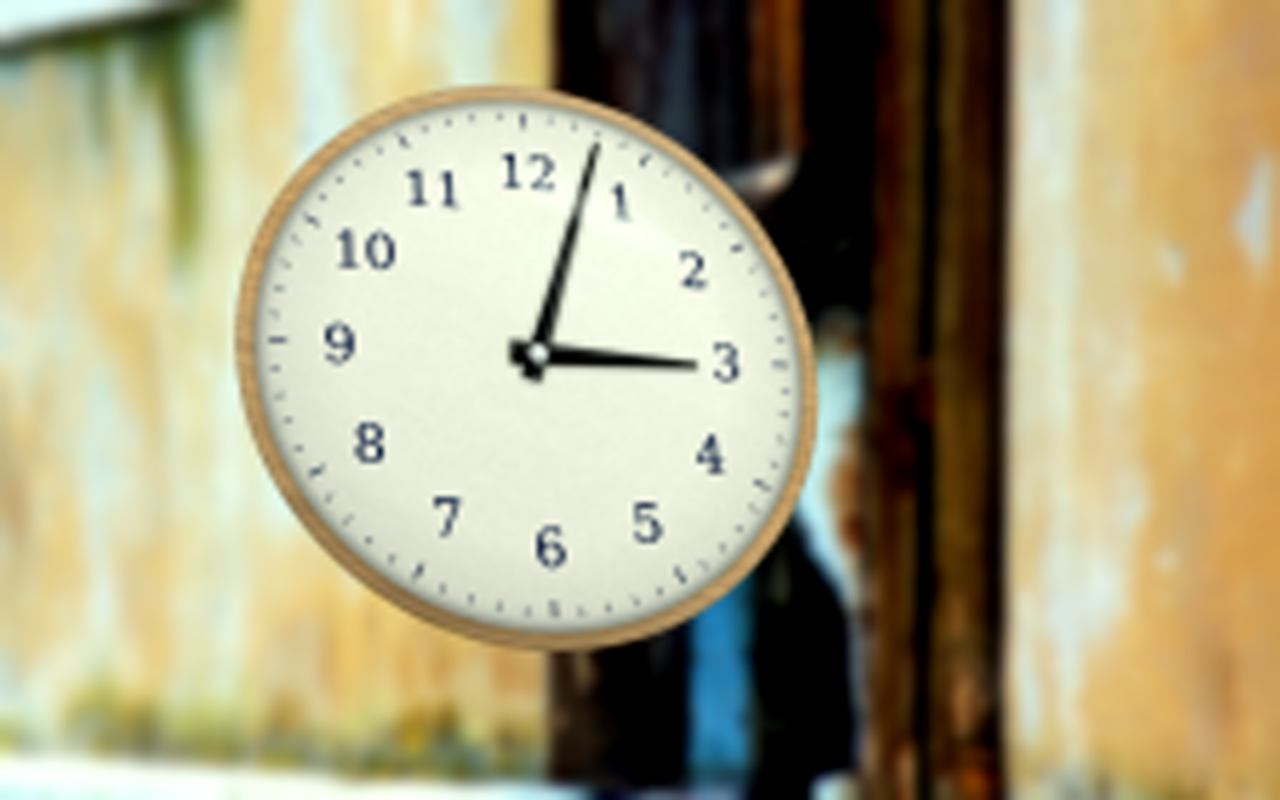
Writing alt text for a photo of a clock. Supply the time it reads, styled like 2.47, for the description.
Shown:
3.03
